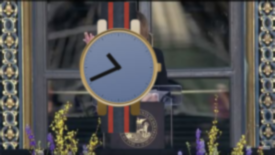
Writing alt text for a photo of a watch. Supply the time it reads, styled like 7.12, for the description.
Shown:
10.41
